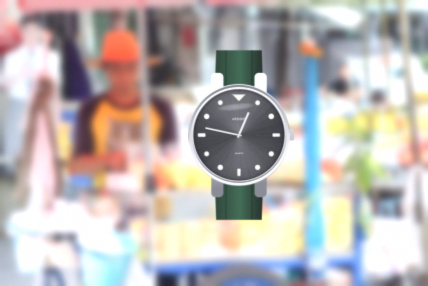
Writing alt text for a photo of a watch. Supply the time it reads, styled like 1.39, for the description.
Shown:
12.47
